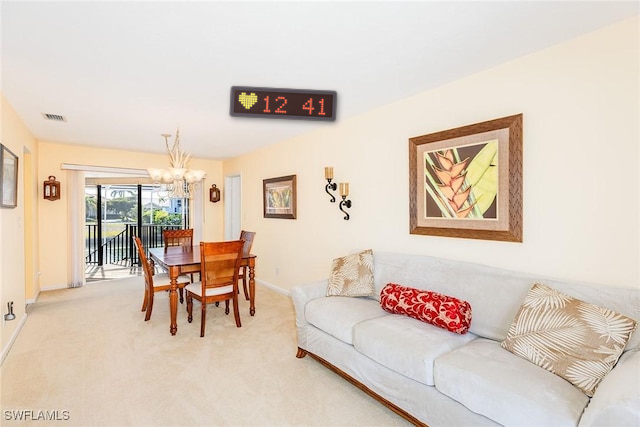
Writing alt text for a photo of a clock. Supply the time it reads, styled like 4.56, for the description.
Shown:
12.41
